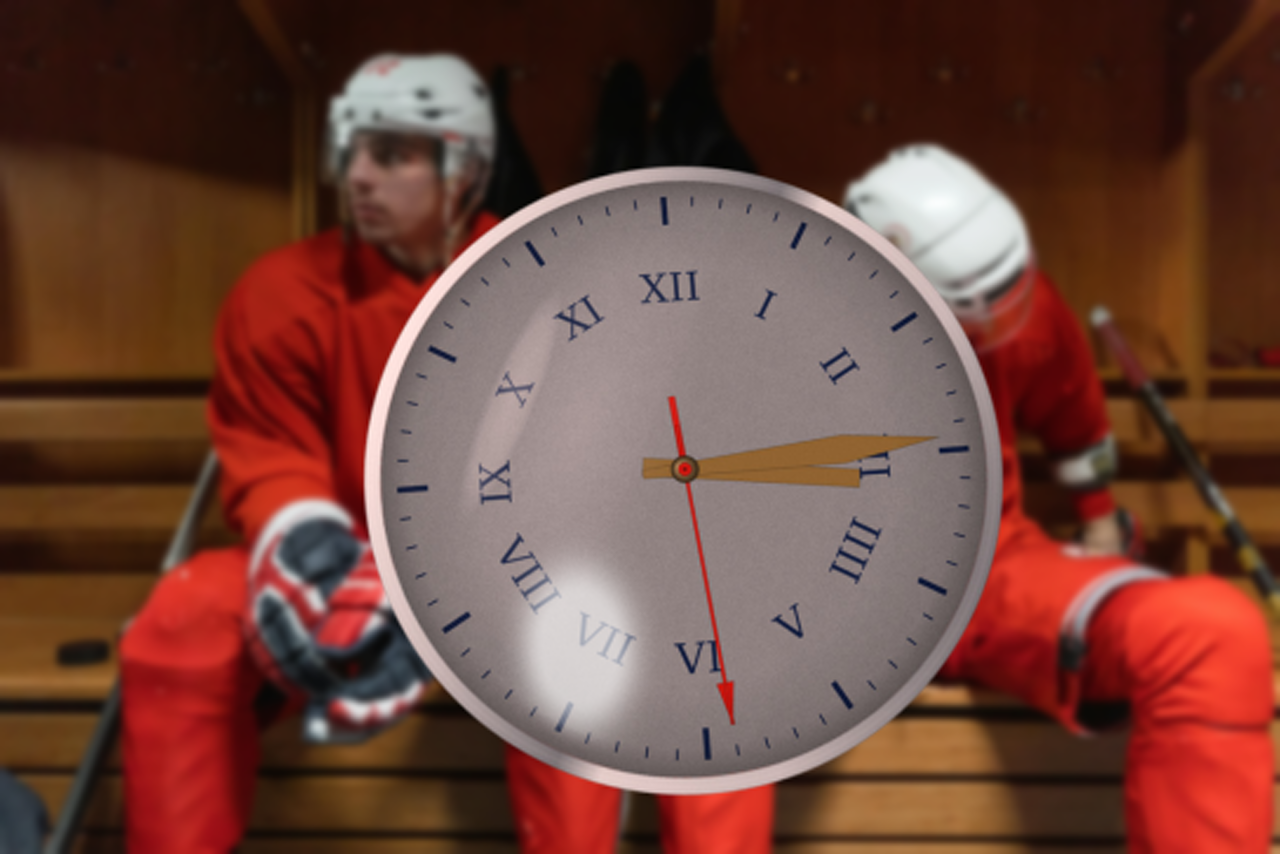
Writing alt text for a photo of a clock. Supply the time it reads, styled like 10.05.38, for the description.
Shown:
3.14.29
